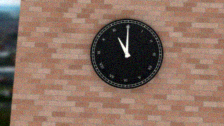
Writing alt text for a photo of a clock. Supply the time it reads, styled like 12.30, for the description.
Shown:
11.00
